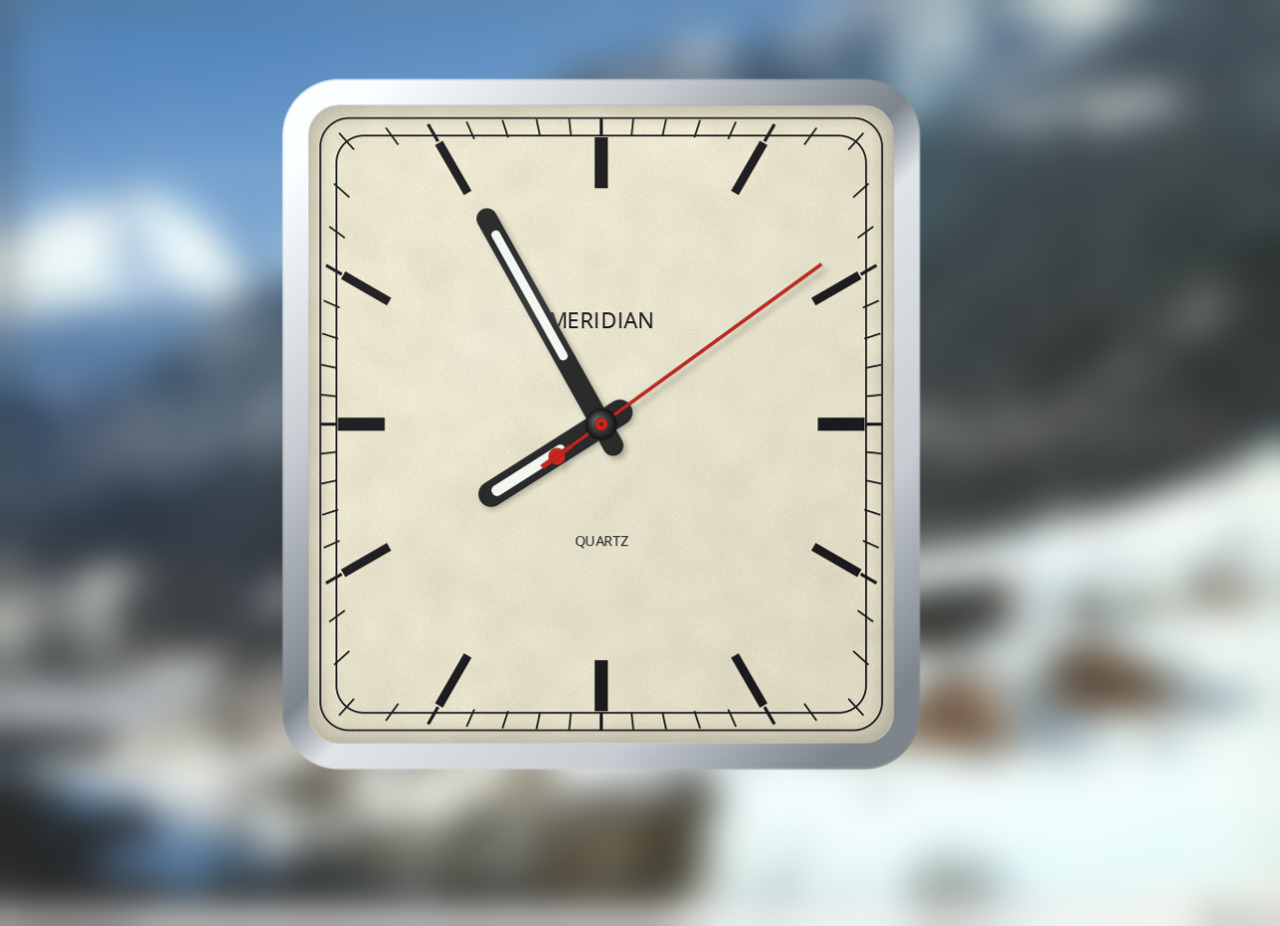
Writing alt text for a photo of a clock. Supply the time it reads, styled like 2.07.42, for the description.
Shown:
7.55.09
